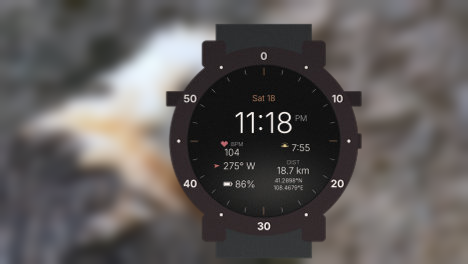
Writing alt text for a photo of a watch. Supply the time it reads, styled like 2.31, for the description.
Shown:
11.18
